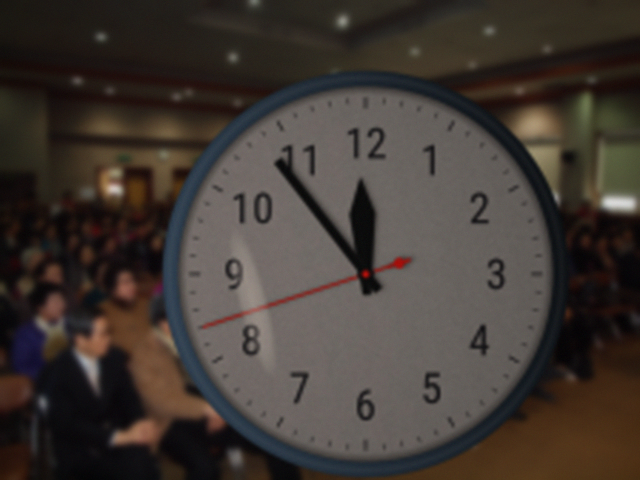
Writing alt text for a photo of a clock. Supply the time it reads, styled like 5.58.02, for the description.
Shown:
11.53.42
